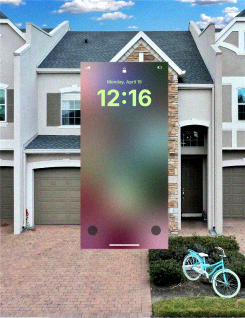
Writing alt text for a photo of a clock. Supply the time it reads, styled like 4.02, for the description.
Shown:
12.16
